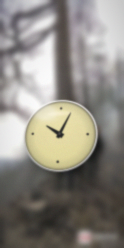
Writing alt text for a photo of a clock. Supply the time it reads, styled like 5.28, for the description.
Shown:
10.04
